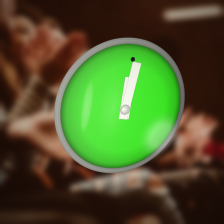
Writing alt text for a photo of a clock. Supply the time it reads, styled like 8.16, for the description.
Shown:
12.01
